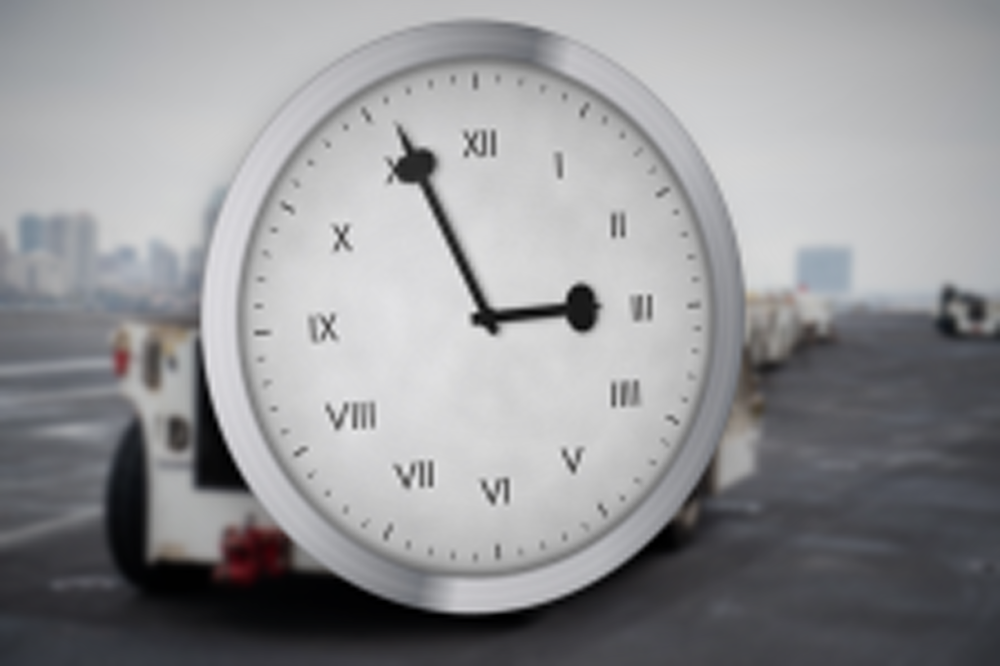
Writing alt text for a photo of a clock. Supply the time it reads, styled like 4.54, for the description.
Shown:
2.56
